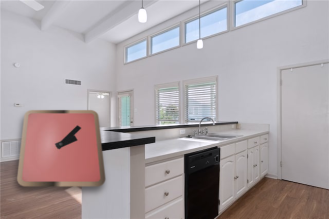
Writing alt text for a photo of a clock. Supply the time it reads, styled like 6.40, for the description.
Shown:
2.07
